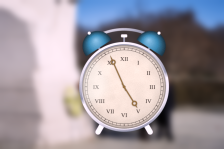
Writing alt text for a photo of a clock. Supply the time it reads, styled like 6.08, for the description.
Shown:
4.56
